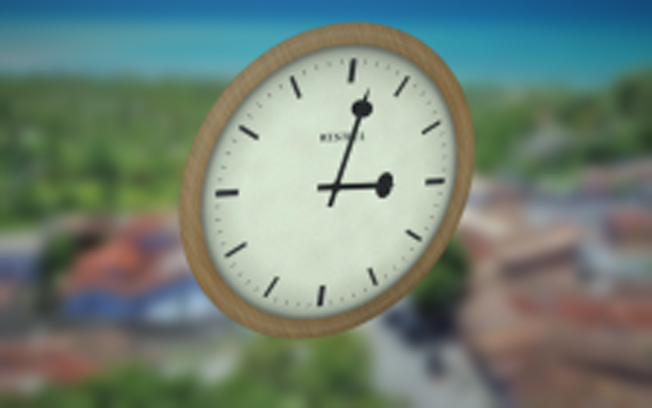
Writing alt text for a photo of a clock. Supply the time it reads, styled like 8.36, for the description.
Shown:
3.02
